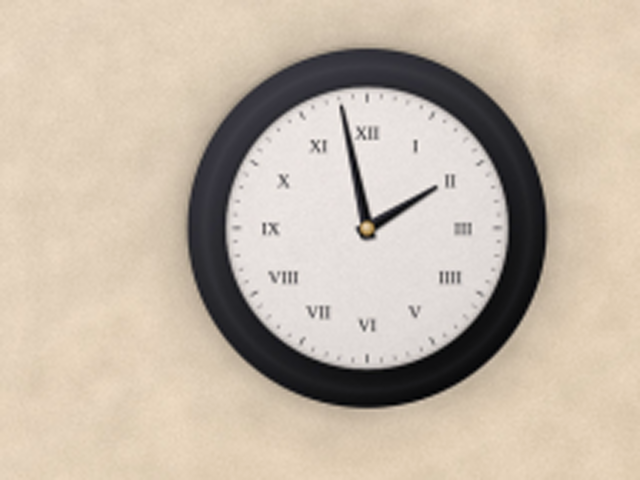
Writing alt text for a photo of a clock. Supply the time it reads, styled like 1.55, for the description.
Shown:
1.58
